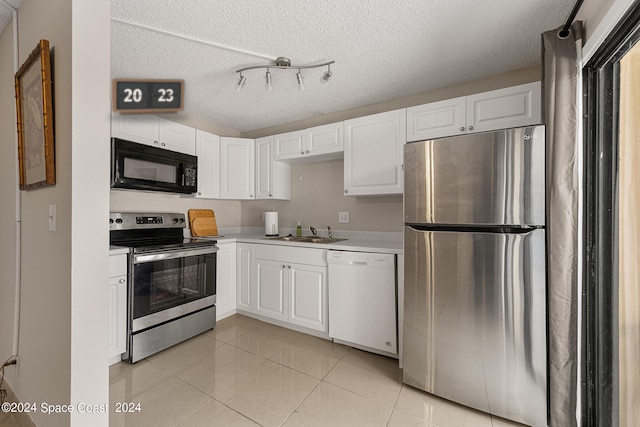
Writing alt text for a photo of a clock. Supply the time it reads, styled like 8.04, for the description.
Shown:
20.23
